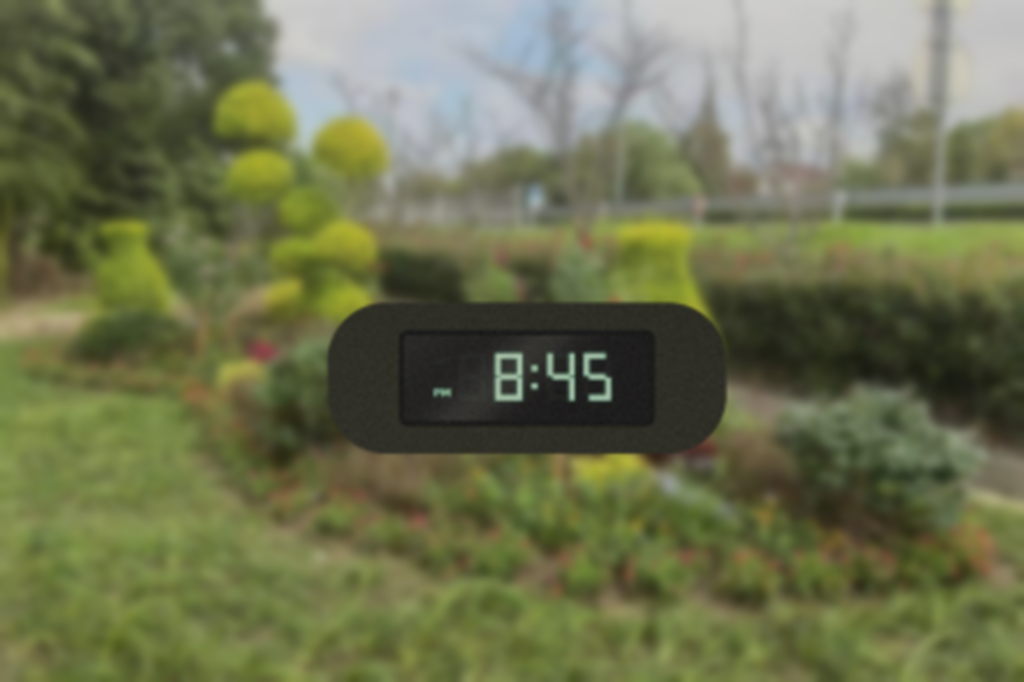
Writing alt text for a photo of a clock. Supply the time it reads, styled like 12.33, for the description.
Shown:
8.45
